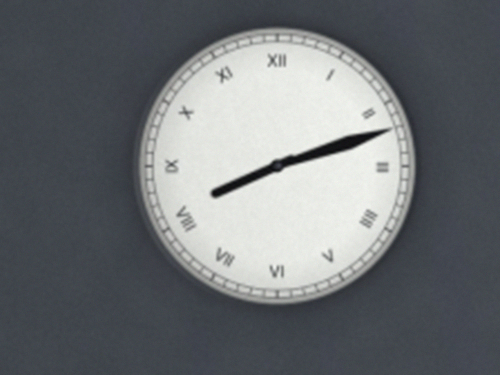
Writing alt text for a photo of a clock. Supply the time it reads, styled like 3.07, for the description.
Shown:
8.12
